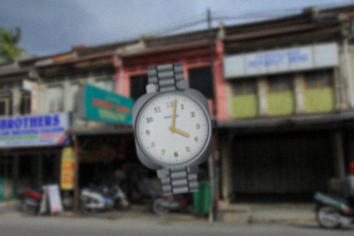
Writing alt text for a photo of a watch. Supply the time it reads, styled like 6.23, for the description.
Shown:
4.02
